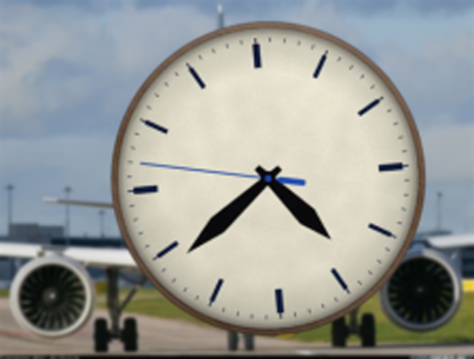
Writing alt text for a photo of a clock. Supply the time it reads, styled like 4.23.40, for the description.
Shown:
4.38.47
